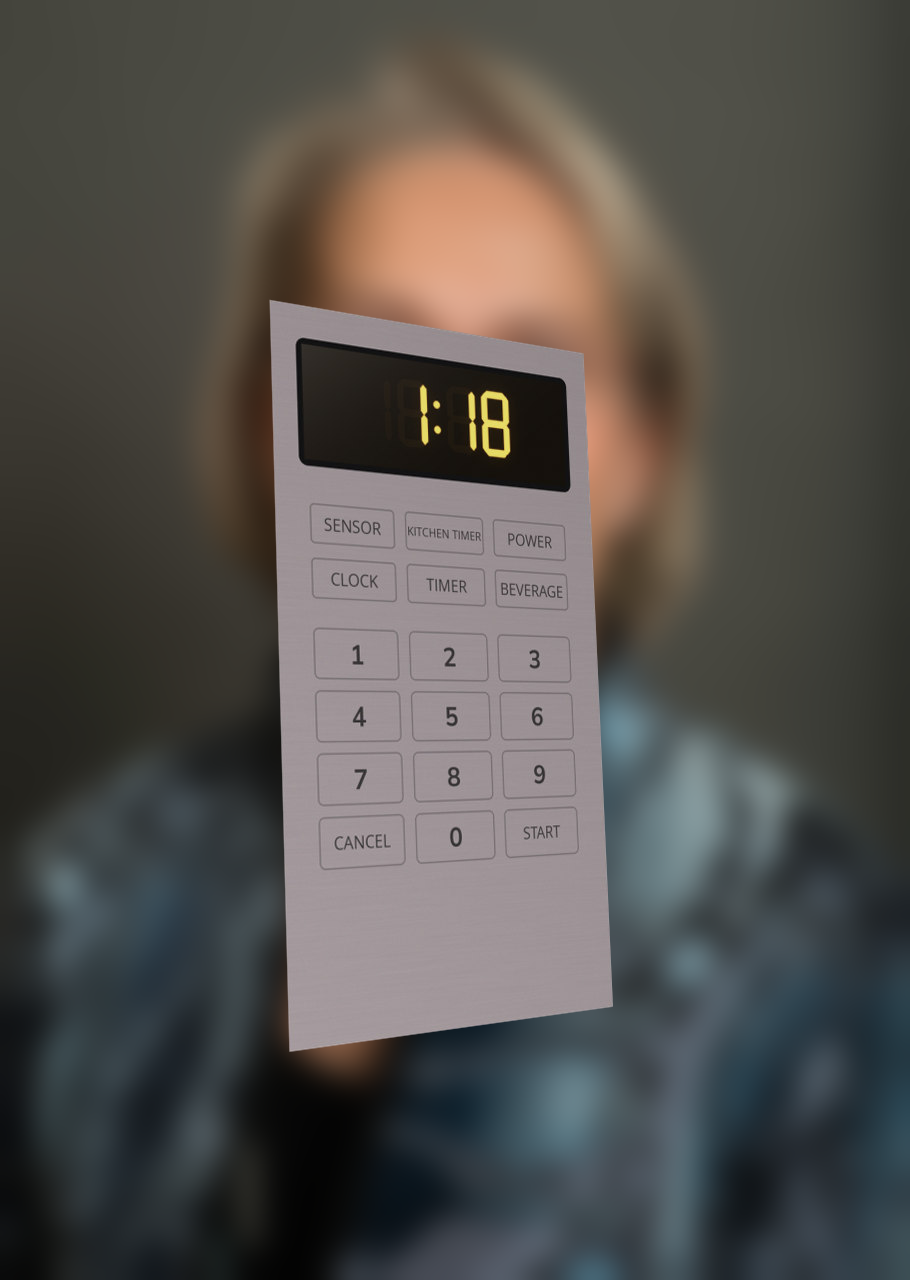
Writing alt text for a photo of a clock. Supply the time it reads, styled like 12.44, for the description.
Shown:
1.18
